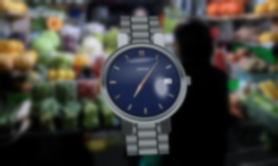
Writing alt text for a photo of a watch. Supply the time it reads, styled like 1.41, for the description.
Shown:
7.06
